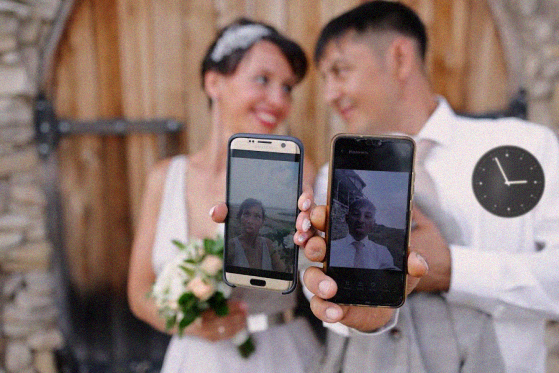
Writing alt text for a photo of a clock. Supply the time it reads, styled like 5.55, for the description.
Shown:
2.56
